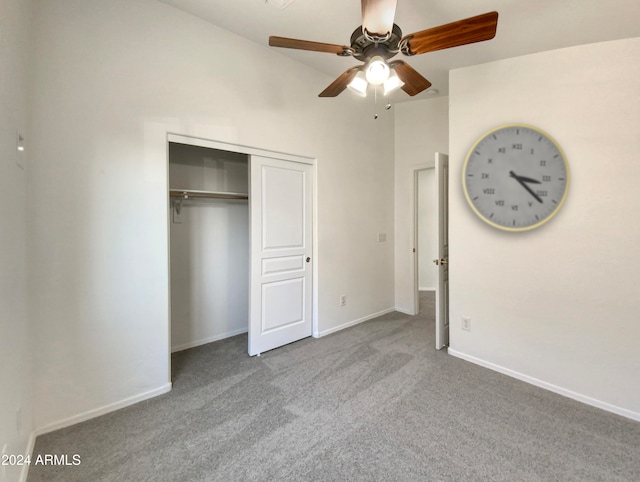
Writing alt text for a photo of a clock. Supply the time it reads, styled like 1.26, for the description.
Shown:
3.22
